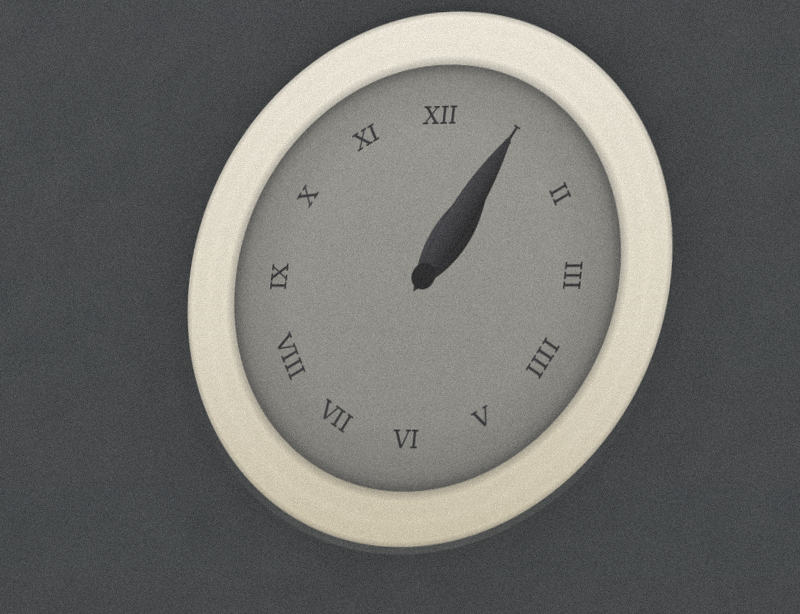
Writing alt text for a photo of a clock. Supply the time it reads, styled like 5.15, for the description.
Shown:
1.05
